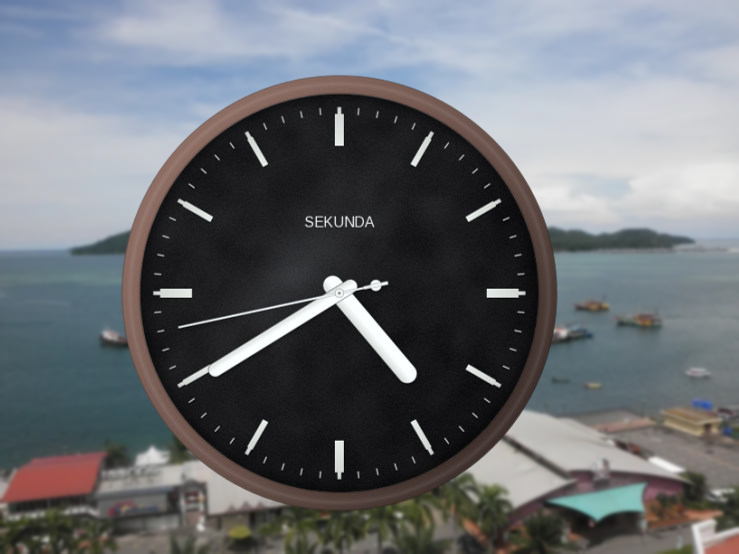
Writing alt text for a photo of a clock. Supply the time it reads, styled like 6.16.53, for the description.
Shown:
4.39.43
